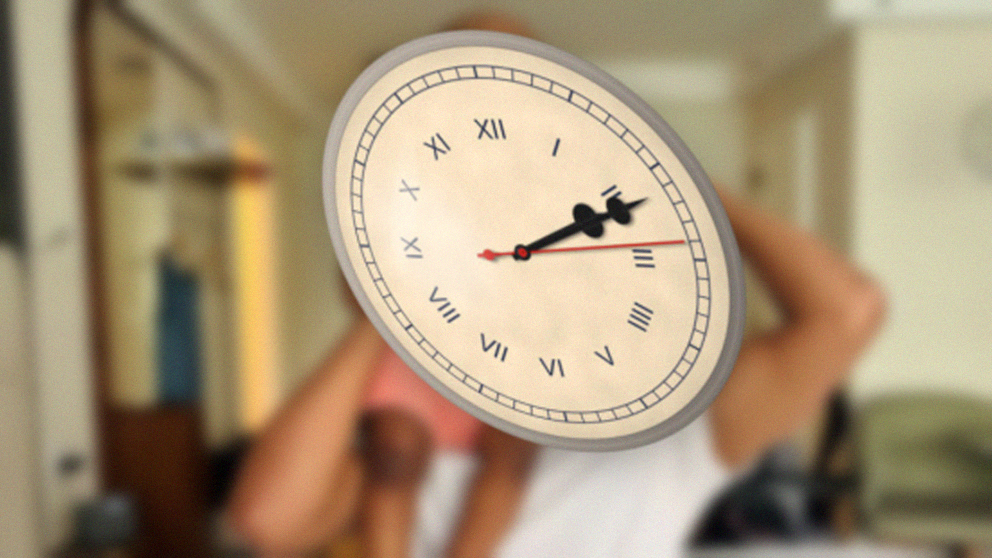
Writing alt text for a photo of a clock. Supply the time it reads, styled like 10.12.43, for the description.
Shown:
2.11.14
